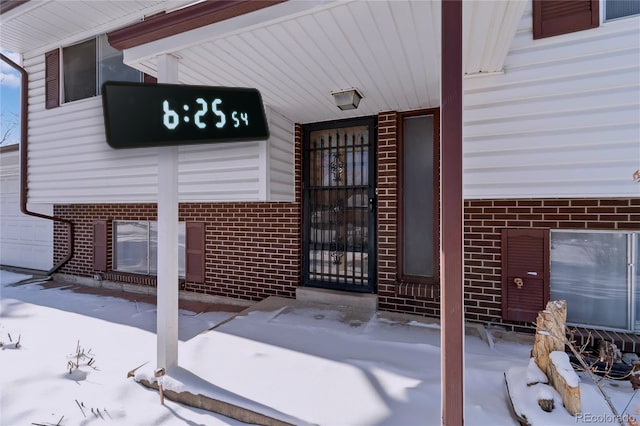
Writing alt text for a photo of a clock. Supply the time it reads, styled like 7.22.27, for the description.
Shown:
6.25.54
